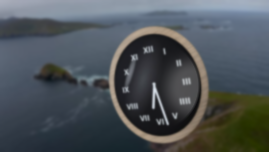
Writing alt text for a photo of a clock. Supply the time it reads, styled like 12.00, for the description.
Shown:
6.28
